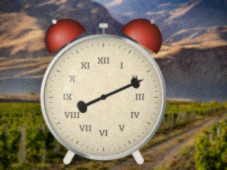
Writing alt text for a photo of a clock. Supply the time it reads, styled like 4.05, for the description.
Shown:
8.11
